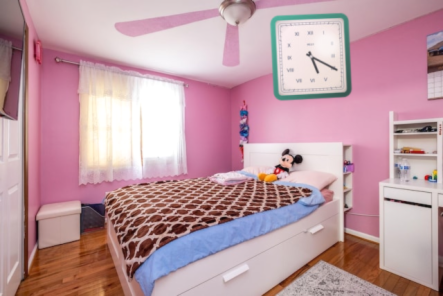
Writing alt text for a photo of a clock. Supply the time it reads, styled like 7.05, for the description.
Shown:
5.20
